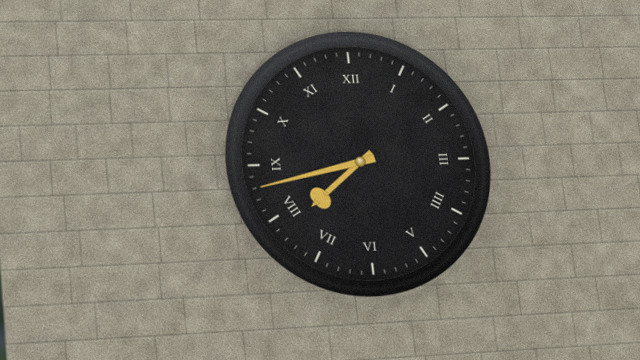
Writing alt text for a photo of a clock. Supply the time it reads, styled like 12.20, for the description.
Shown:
7.43
